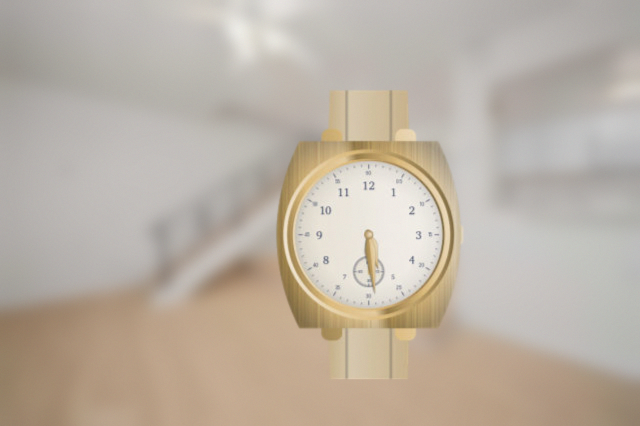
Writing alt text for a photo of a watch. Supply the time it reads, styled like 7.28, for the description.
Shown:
5.29
